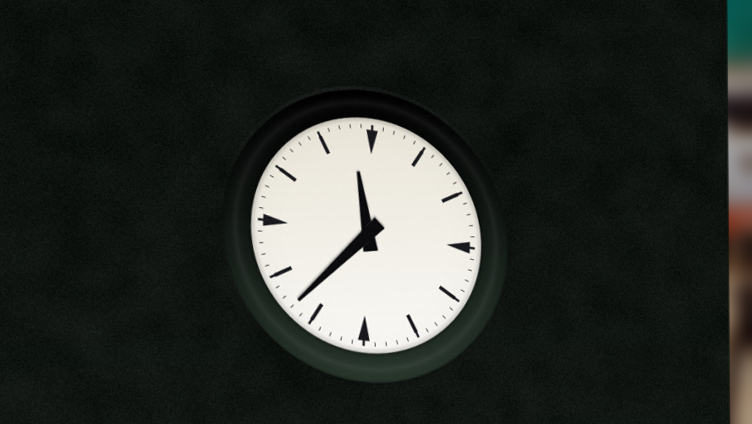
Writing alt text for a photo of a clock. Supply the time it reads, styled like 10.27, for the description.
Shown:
11.37
